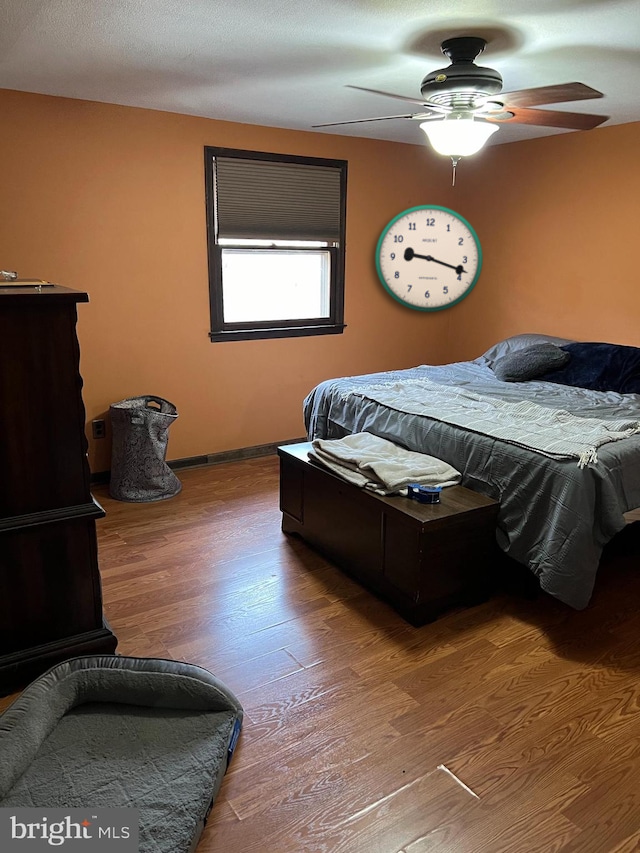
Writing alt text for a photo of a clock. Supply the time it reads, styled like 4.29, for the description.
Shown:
9.18
